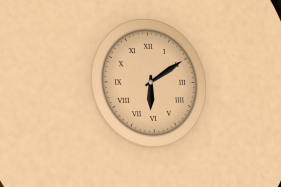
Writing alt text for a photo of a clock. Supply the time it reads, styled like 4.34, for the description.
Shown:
6.10
